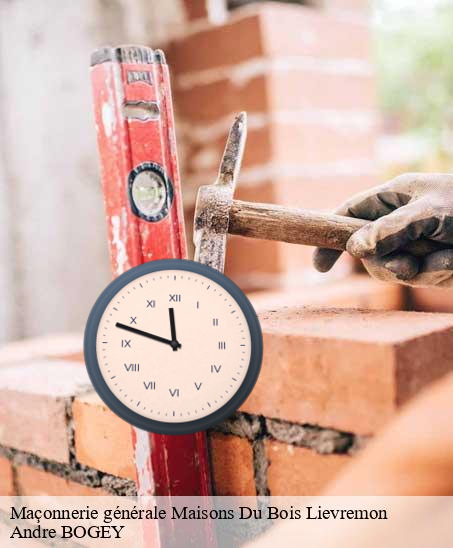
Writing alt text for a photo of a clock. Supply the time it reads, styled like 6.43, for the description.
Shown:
11.48
